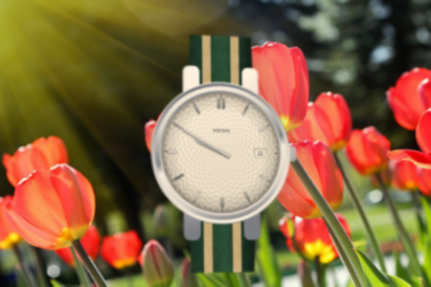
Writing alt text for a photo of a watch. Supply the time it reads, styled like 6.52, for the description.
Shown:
9.50
